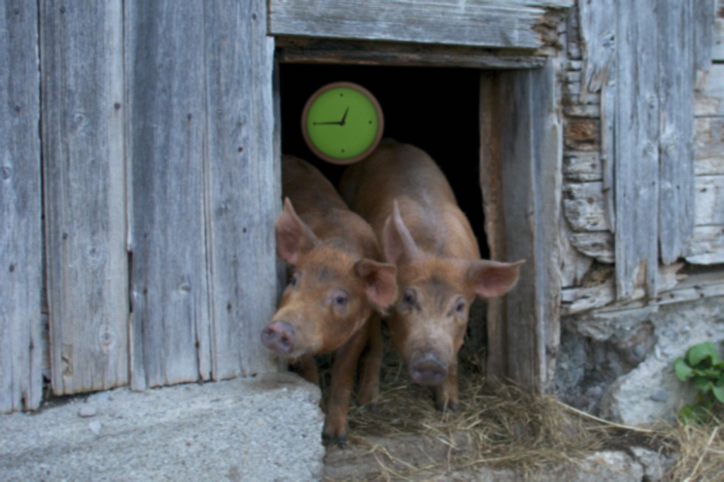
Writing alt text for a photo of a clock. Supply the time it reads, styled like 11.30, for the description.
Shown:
12.45
